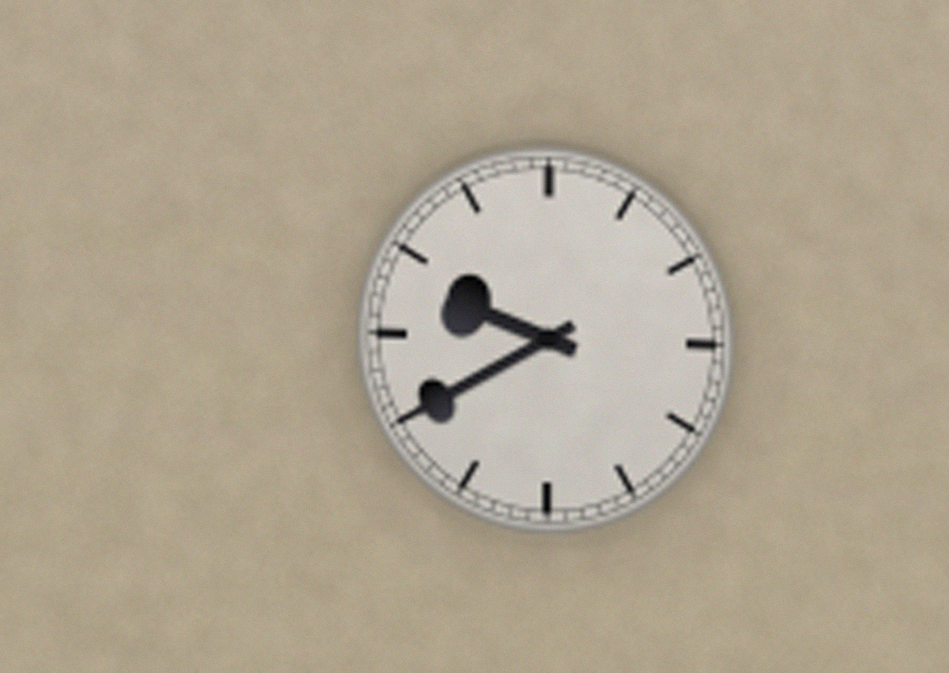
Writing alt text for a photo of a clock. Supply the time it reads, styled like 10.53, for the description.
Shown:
9.40
